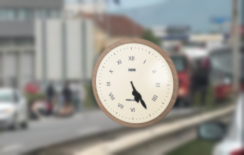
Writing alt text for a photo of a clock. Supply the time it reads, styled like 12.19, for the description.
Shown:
5.25
